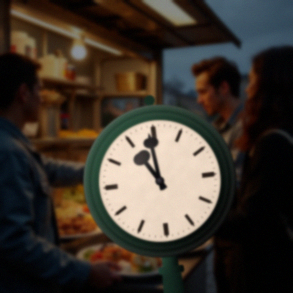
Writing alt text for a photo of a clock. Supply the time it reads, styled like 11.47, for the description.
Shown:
10.59
